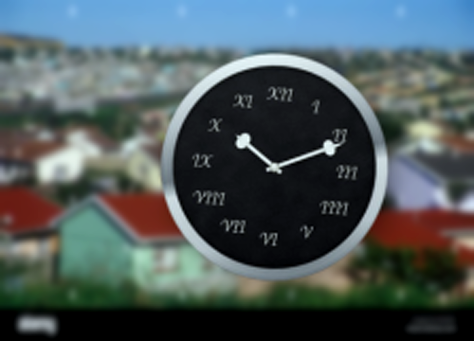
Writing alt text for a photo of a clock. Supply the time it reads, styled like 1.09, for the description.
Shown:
10.11
